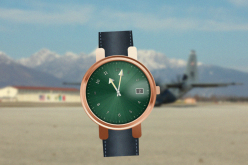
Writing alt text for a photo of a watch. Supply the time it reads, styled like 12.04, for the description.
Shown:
11.02
